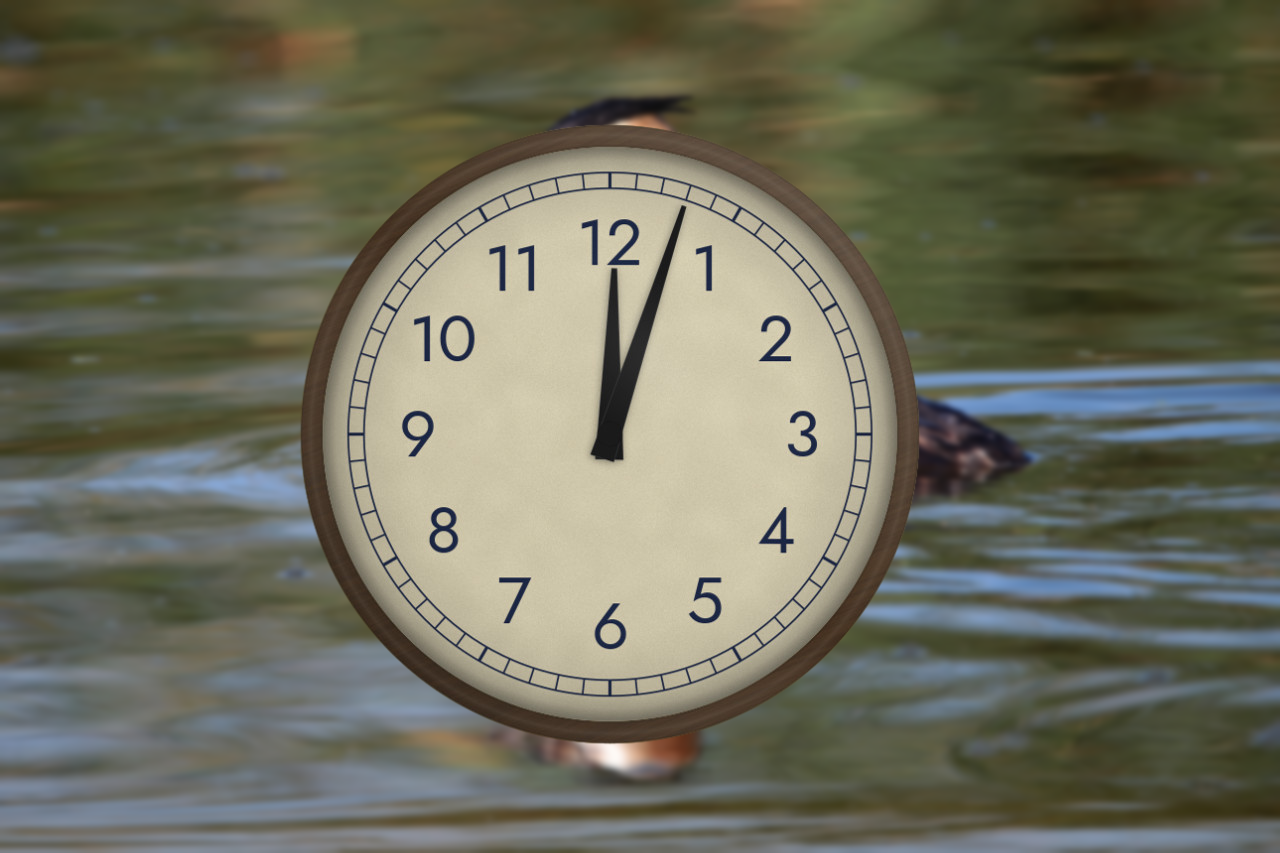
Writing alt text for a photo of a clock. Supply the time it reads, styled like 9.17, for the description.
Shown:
12.03
